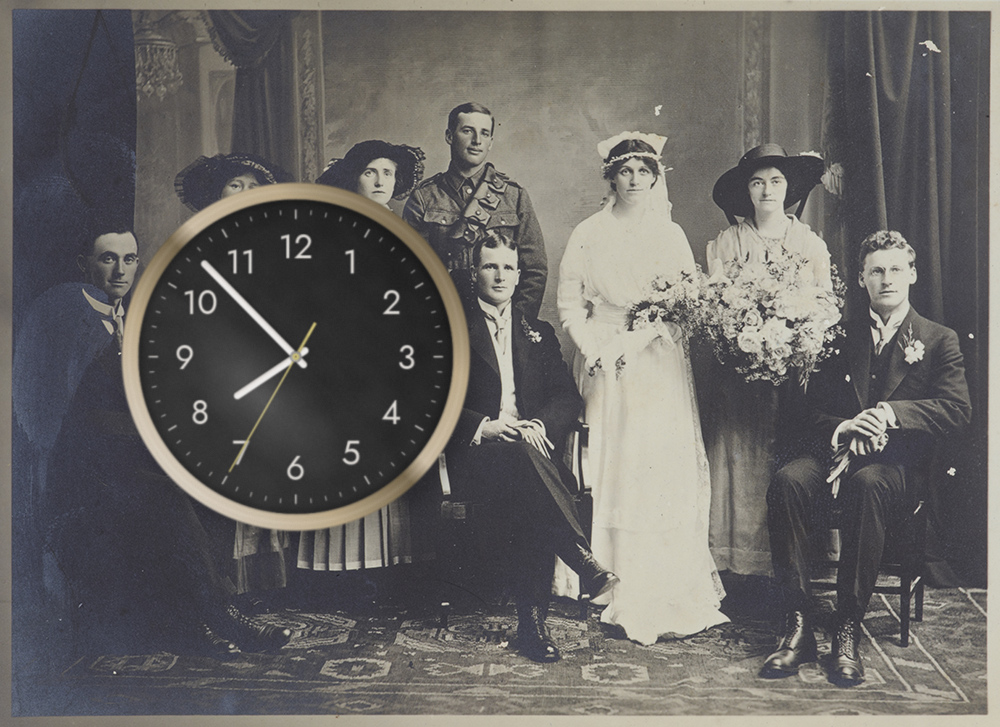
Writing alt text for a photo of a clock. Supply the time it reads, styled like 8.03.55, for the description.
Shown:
7.52.35
